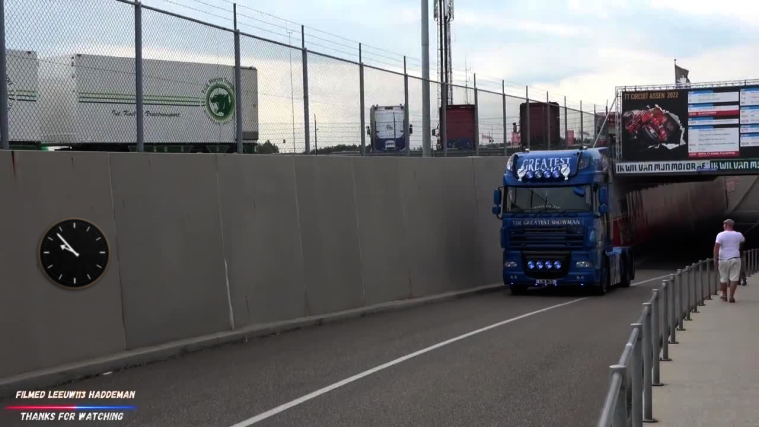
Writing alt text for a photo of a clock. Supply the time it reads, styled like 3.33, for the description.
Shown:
9.53
